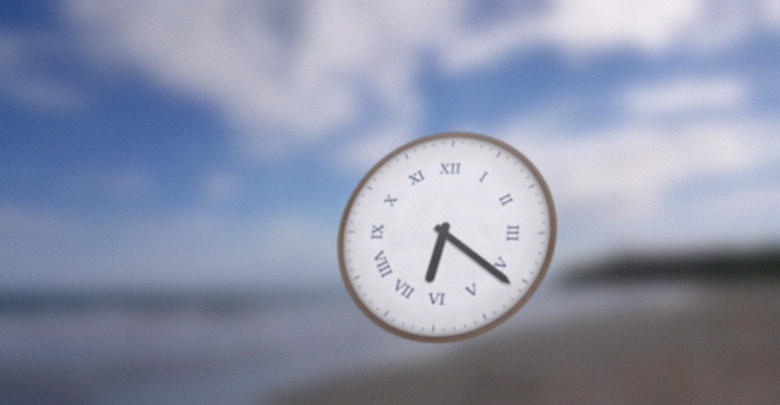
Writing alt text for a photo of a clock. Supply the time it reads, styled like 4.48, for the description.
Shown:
6.21
